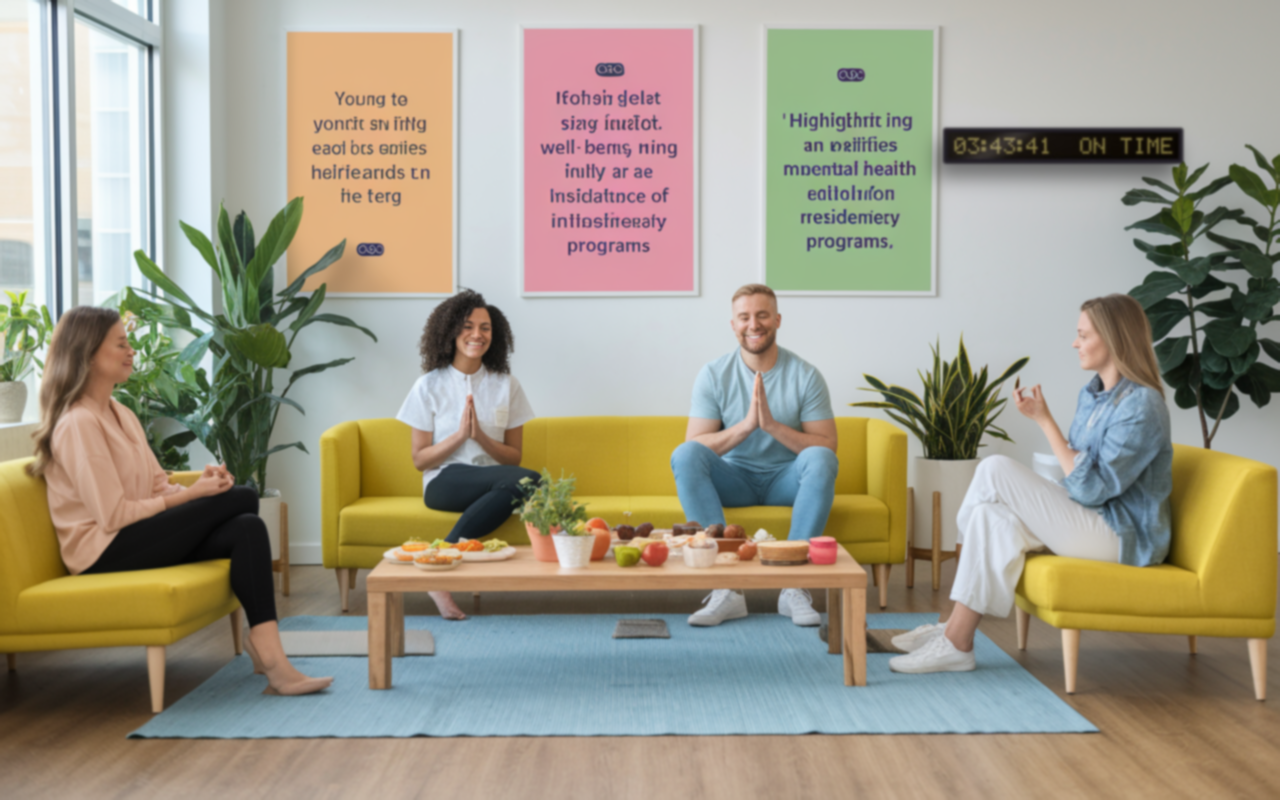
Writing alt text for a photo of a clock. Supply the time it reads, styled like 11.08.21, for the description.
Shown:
3.43.41
